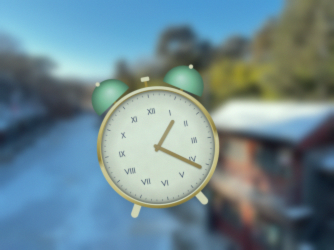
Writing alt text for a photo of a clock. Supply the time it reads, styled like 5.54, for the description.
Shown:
1.21
